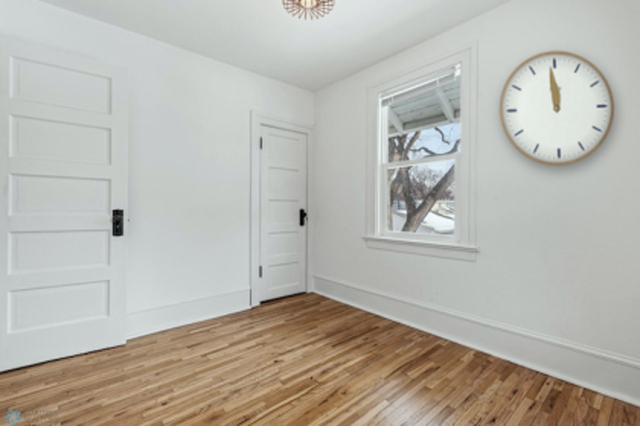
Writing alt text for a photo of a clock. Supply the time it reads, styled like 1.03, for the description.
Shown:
11.59
